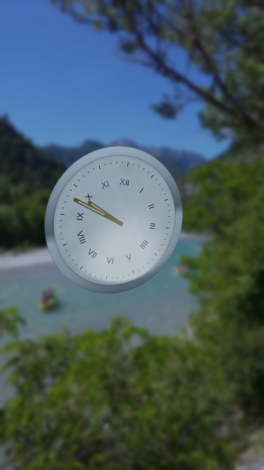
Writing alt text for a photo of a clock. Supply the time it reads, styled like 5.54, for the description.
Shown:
9.48
